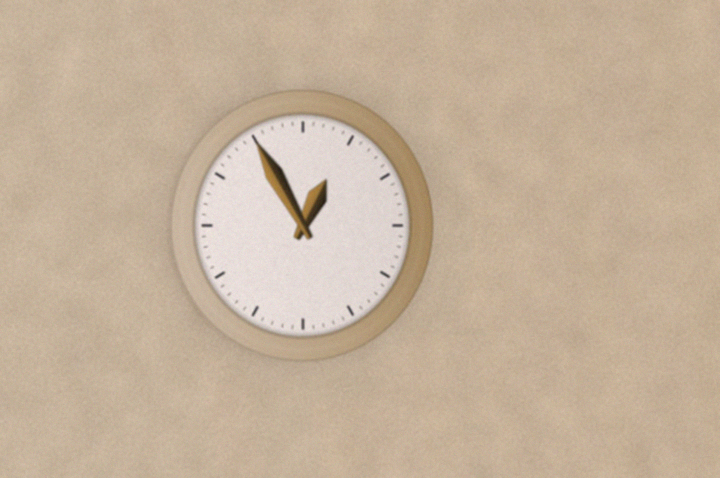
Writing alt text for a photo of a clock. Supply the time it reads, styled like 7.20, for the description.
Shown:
12.55
